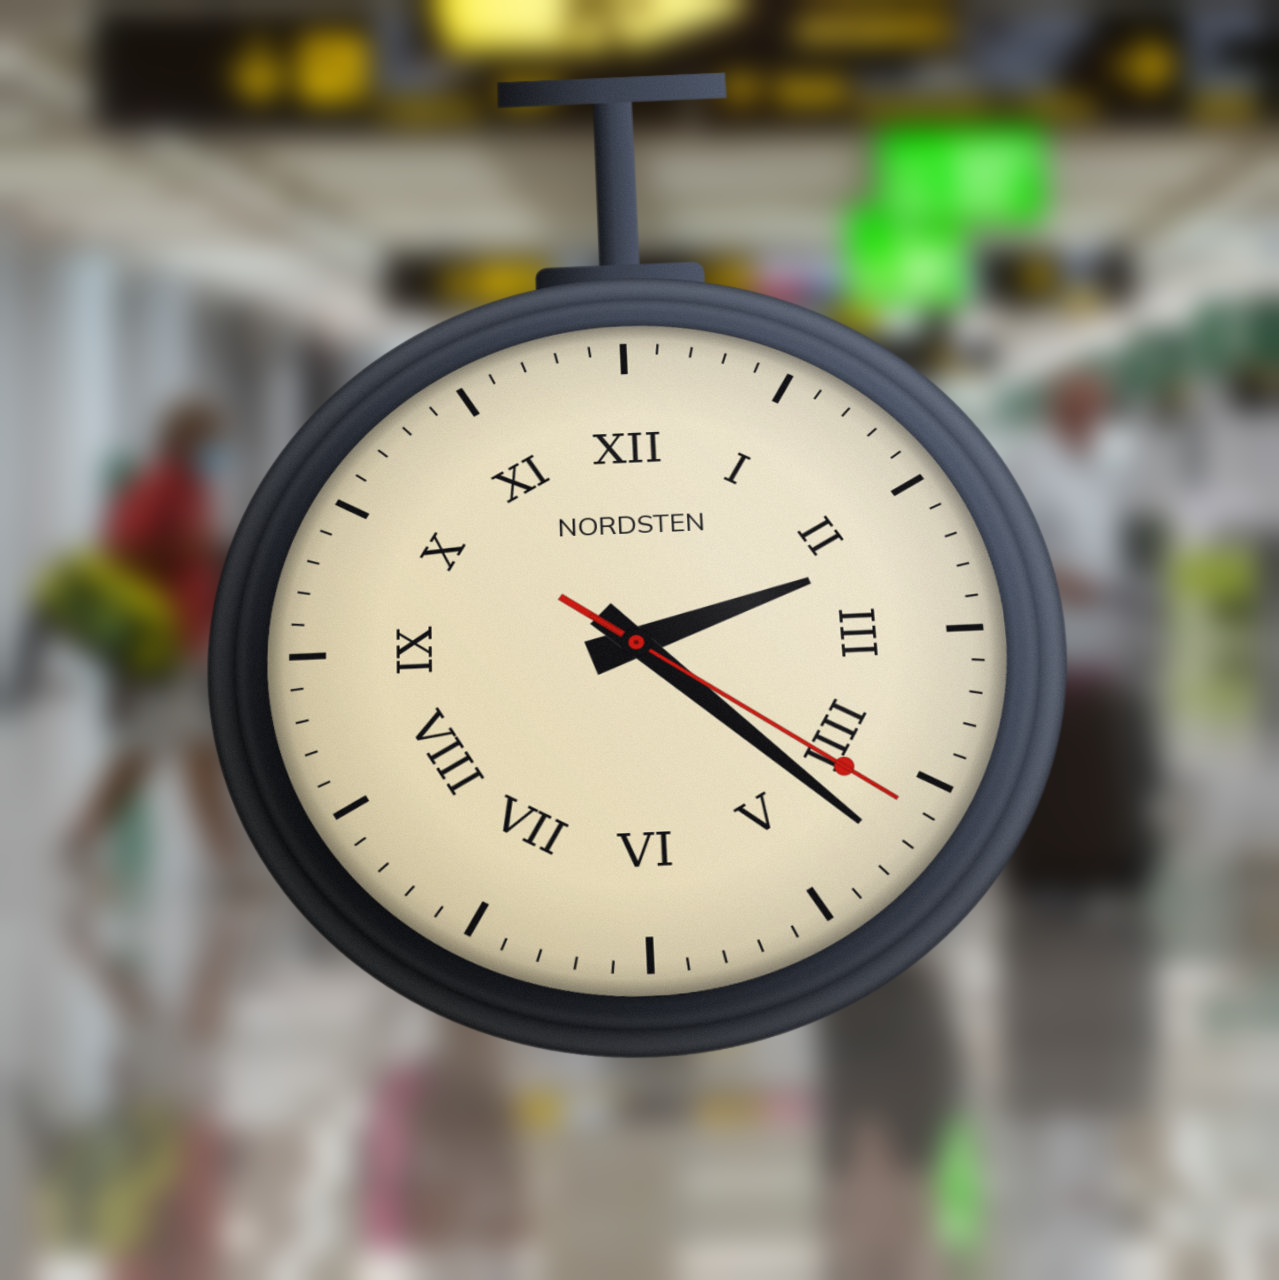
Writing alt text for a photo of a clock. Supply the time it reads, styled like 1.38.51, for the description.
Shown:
2.22.21
